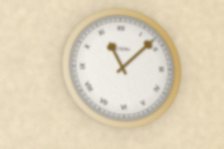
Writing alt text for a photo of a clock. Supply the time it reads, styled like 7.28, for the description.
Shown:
11.08
